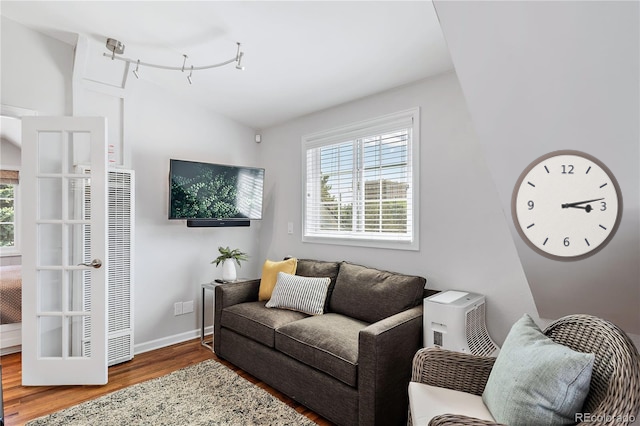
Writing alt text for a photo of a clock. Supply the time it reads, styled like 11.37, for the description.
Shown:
3.13
